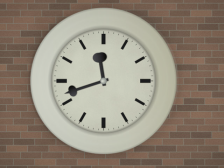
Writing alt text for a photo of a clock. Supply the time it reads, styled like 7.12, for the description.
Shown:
11.42
